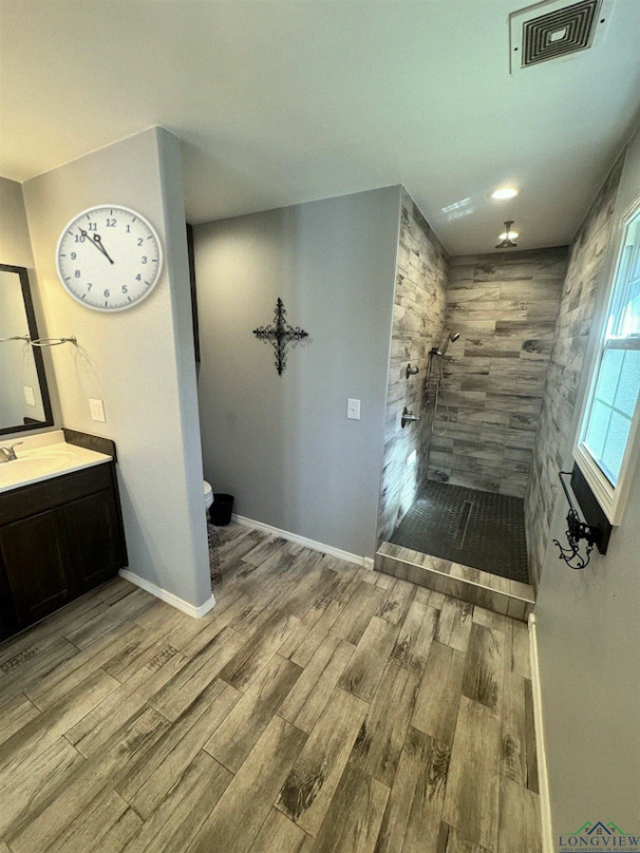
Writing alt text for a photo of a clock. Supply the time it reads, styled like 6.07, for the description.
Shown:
10.52
